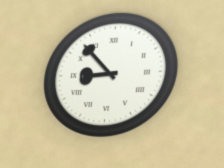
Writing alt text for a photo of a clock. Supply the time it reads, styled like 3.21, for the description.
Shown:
8.53
